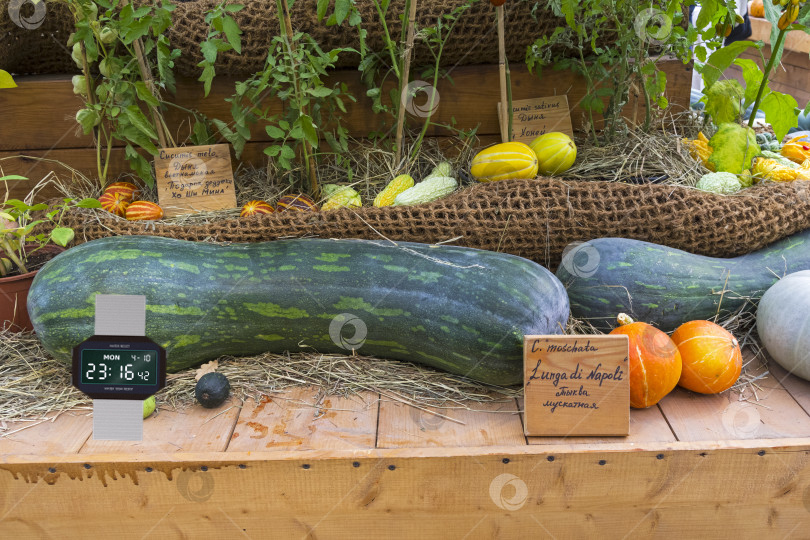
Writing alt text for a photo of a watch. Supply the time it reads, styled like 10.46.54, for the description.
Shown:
23.16.42
